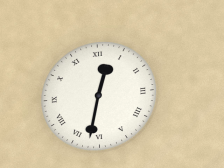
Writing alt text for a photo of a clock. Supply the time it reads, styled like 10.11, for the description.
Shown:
12.32
